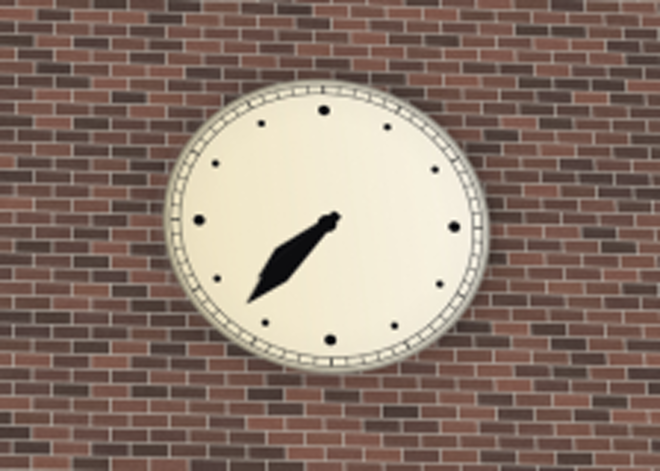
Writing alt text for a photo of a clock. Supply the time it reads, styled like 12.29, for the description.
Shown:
7.37
